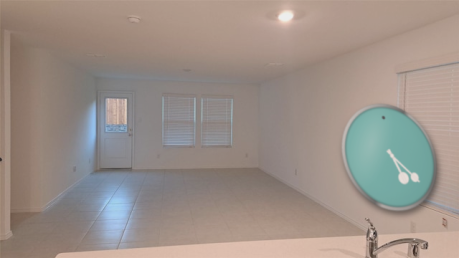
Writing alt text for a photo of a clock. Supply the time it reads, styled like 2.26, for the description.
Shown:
5.23
